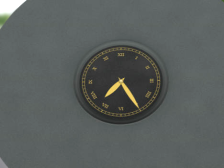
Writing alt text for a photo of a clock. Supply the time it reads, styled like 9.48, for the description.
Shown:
7.25
